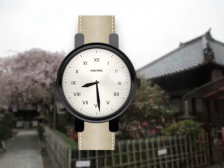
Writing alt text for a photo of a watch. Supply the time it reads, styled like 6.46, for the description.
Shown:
8.29
